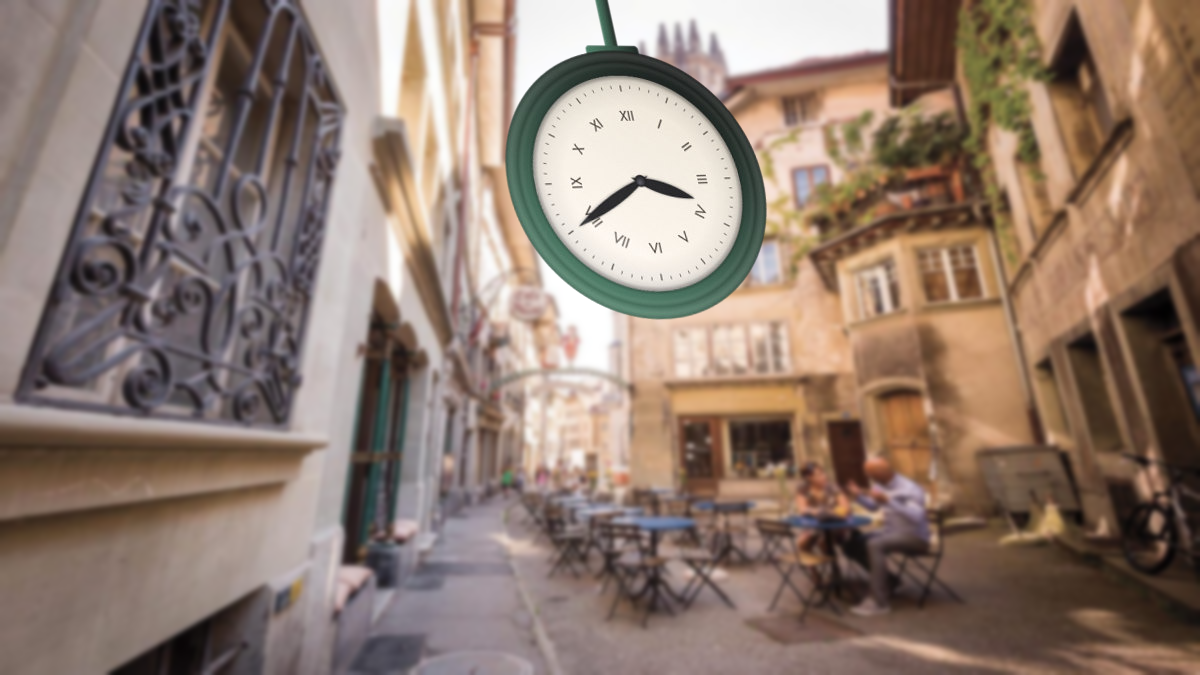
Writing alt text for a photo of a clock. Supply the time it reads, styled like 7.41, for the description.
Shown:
3.40
